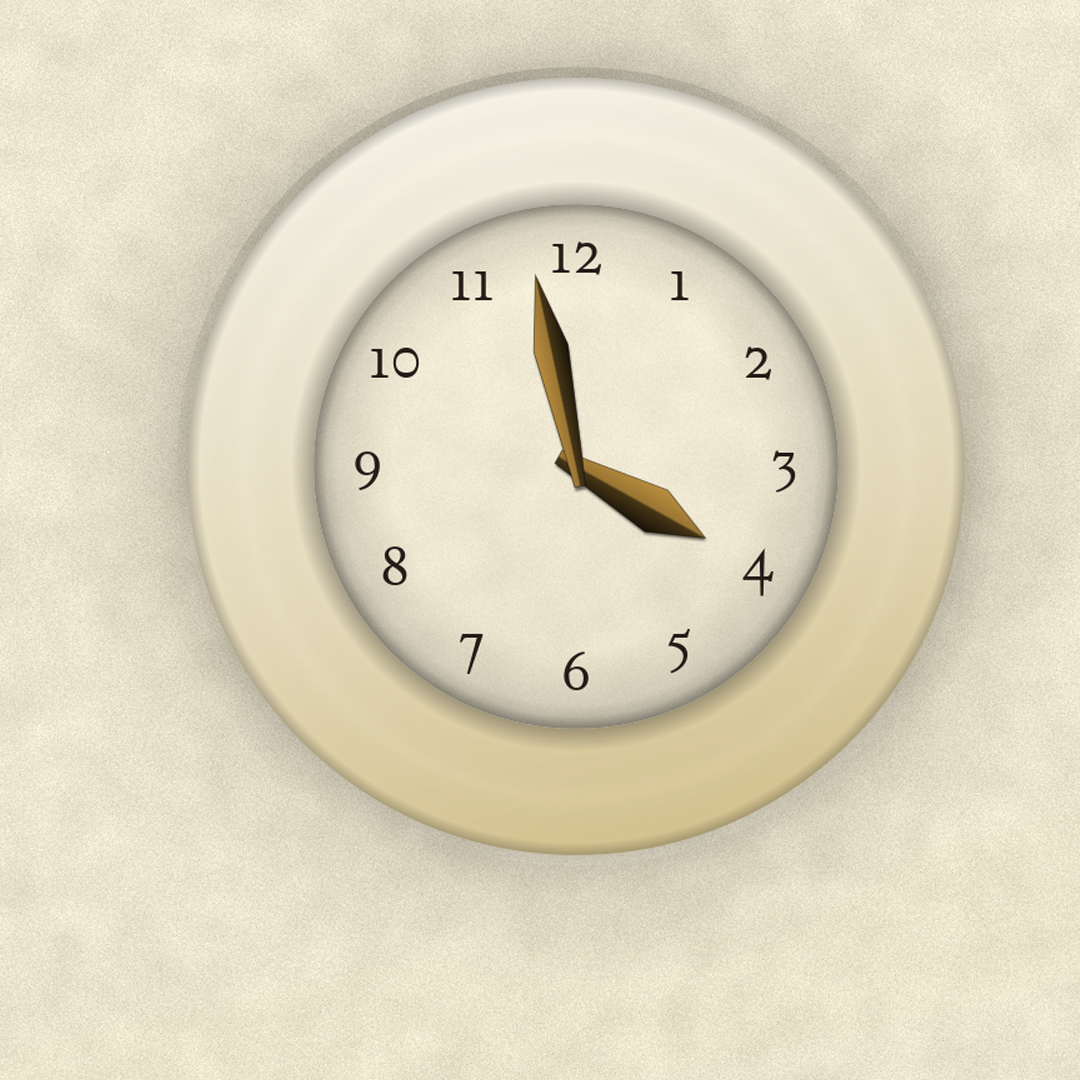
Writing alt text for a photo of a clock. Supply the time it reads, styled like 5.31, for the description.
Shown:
3.58
